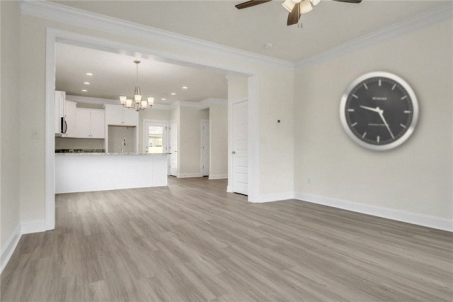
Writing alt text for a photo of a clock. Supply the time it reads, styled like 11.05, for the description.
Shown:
9.25
